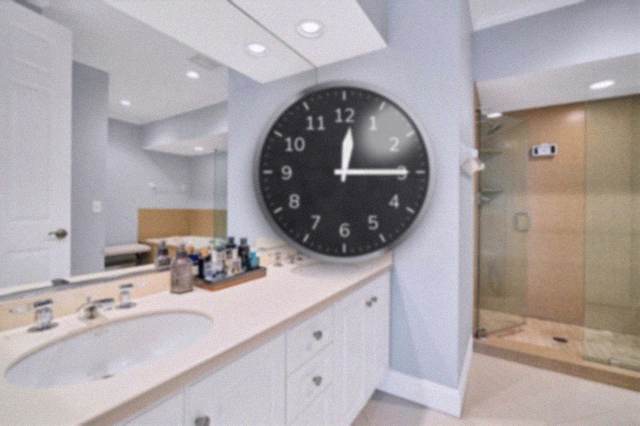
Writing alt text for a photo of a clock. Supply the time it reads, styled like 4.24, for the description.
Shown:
12.15
